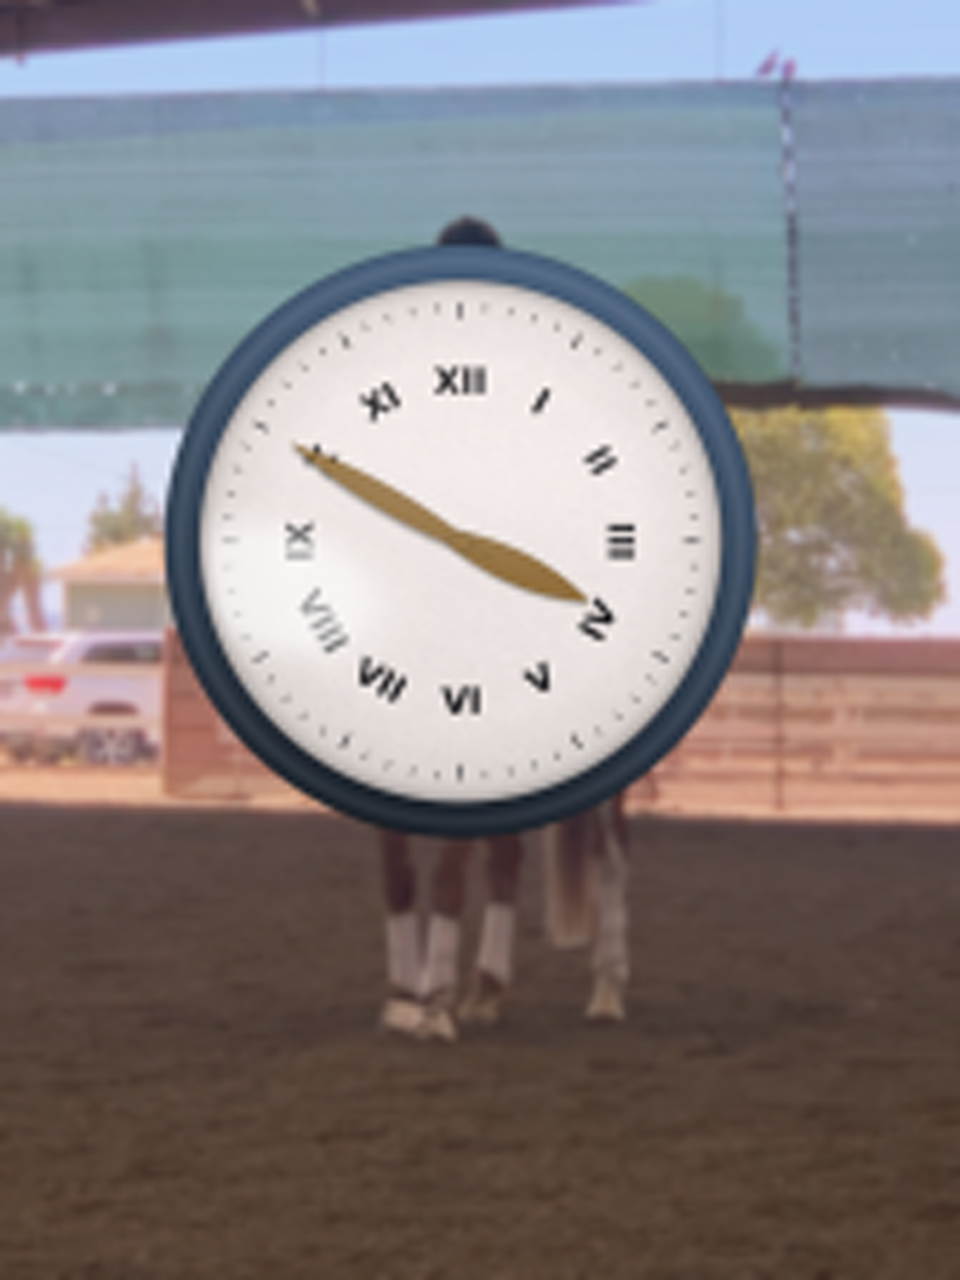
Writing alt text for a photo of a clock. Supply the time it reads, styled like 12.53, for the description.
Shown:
3.50
